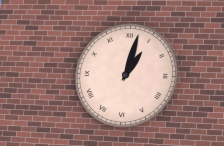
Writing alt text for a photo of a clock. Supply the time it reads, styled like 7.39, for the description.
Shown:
1.02
